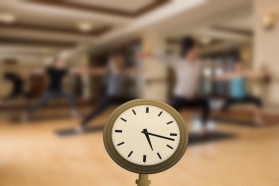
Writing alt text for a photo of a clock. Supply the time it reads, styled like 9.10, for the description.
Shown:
5.17
